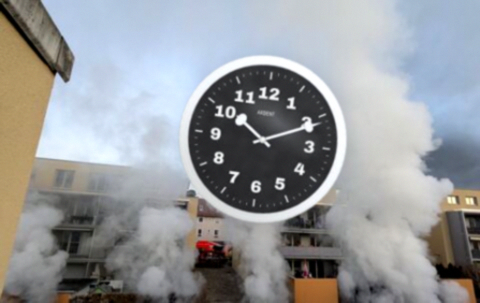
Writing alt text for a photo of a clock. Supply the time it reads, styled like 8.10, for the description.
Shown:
10.11
